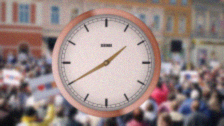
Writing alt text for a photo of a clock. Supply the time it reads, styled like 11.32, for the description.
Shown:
1.40
